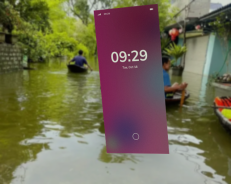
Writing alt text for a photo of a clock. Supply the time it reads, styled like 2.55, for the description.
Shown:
9.29
